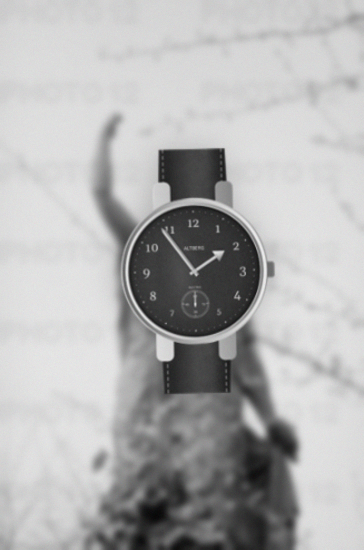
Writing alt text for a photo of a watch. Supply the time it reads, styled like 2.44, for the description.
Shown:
1.54
